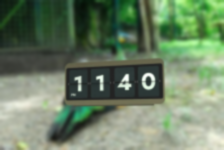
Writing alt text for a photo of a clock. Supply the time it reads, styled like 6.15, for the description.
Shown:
11.40
